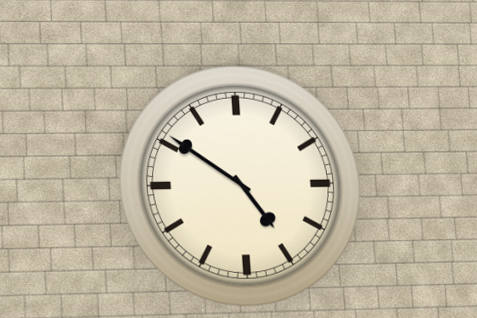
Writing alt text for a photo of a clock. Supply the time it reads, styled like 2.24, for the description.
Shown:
4.51
